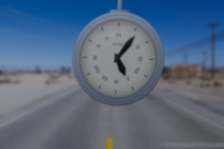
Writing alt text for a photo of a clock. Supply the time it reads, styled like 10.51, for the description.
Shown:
5.06
